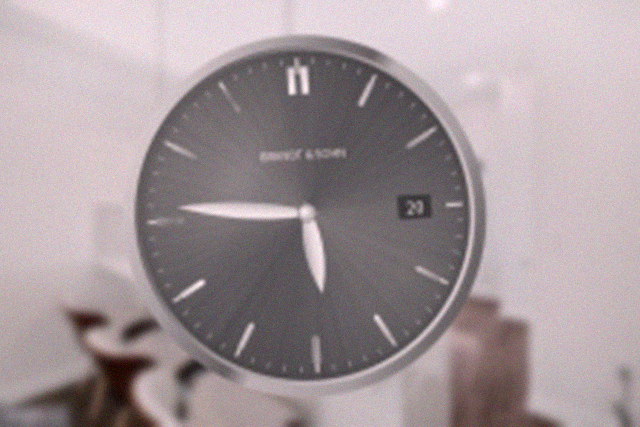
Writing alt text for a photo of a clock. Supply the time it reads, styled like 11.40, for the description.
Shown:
5.46
